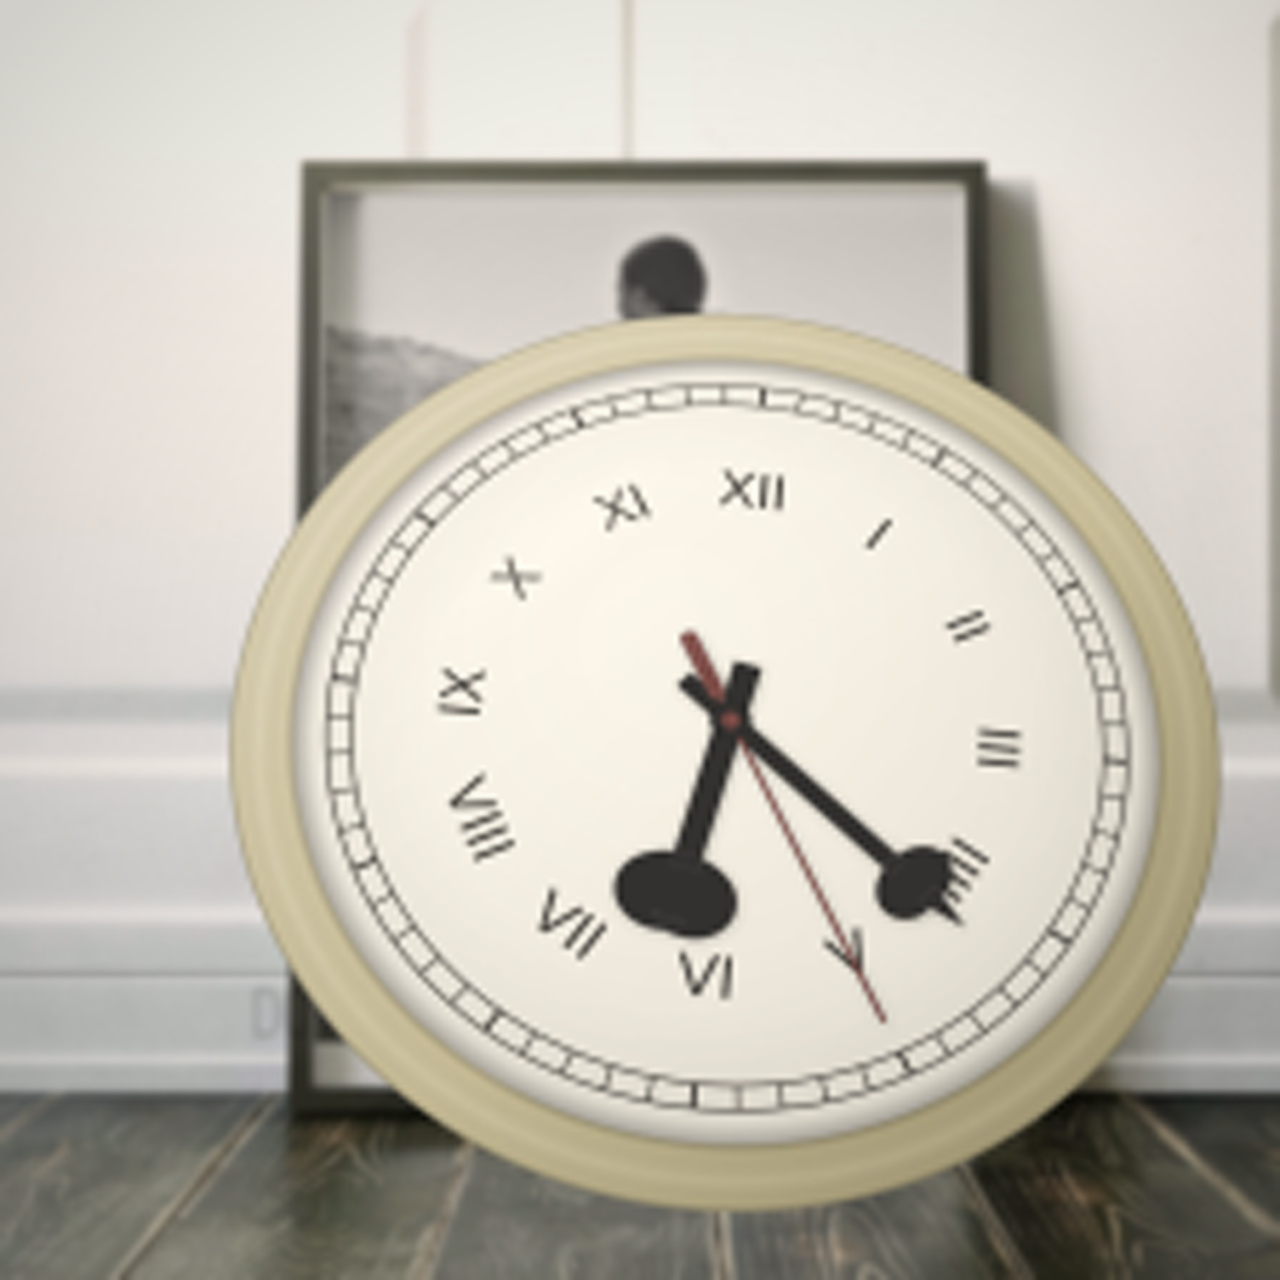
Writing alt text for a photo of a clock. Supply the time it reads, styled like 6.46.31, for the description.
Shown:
6.21.25
